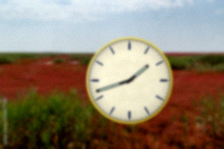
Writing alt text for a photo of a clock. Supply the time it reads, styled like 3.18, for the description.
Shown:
1.42
